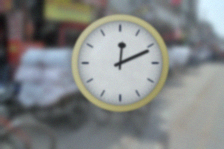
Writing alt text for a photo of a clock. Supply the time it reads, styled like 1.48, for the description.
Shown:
12.11
